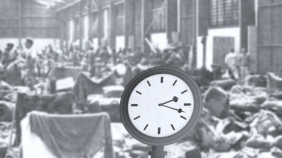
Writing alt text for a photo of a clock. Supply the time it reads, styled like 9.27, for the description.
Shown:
2.18
